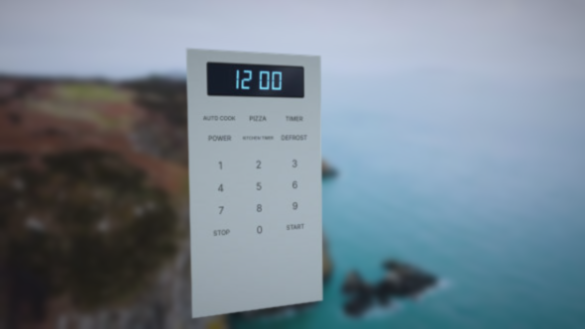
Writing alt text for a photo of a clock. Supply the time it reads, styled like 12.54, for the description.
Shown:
12.00
